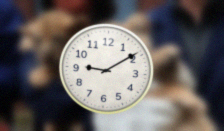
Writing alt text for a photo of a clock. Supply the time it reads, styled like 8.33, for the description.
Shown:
9.09
